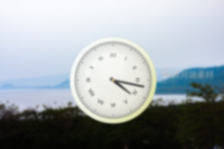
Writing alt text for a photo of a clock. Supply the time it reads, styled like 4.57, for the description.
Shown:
4.17
